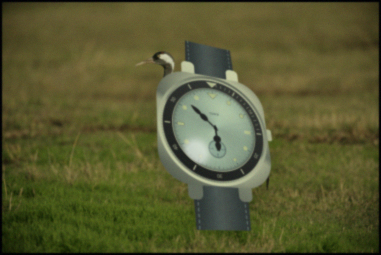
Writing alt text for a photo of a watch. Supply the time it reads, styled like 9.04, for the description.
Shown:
5.52
